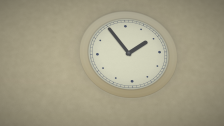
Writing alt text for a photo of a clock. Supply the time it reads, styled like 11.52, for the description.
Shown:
1.55
